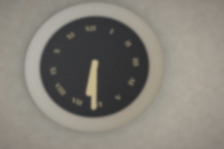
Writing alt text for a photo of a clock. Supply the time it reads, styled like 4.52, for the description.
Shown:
6.31
